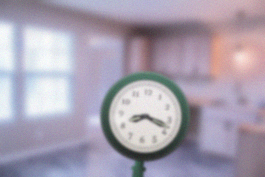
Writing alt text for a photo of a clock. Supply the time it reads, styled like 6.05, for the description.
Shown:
8.18
